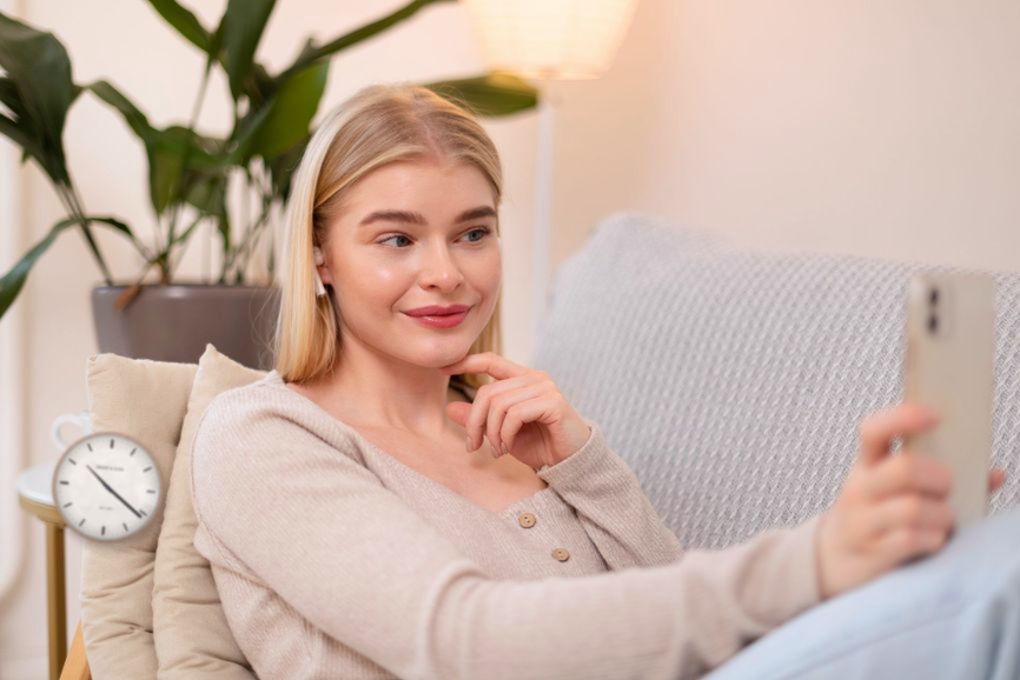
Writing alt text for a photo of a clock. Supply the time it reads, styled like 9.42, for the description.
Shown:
10.21
